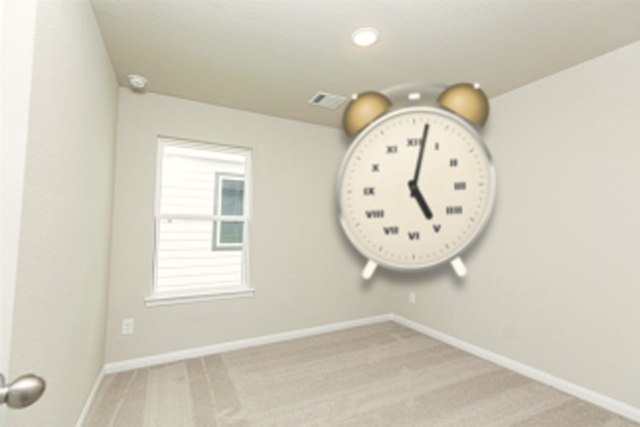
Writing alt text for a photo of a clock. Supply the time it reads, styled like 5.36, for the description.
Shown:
5.02
